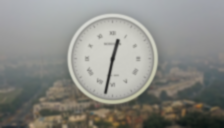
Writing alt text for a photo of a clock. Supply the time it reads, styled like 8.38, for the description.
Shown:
12.32
